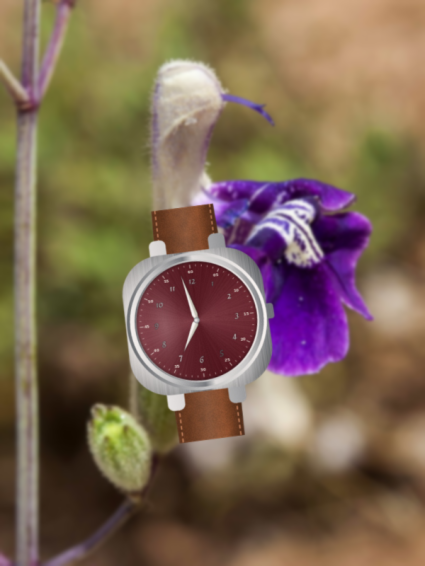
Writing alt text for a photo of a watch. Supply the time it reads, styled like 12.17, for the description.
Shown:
6.58
